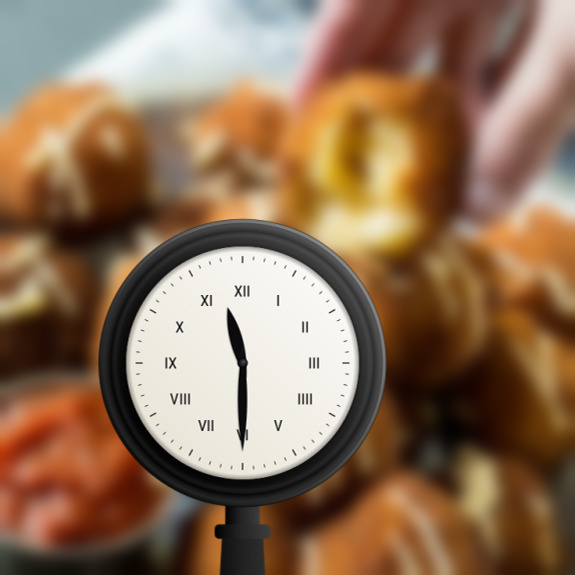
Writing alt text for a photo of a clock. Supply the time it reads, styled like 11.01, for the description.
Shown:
11.30
